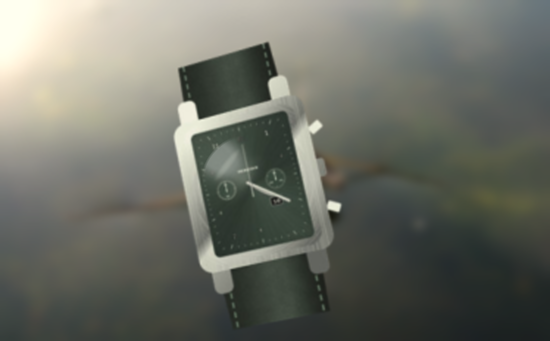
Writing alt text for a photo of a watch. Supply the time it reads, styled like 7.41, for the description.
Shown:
4.21
